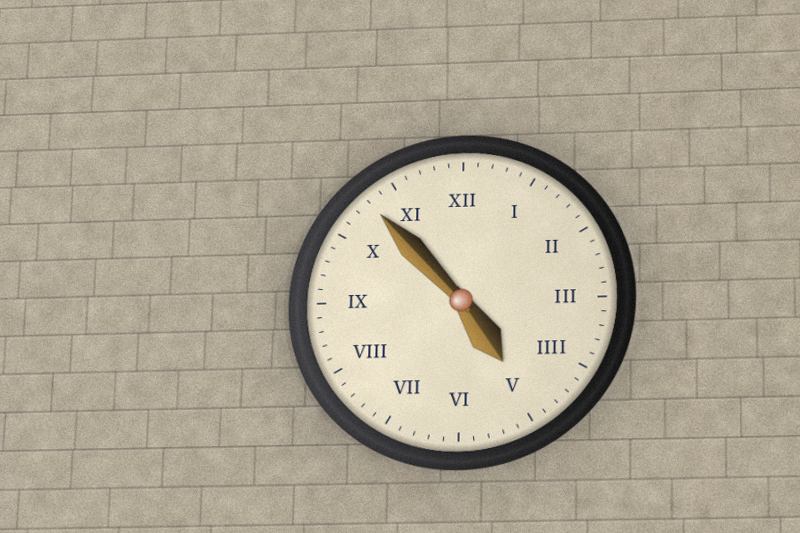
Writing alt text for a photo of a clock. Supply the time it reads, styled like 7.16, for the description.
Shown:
4.53
